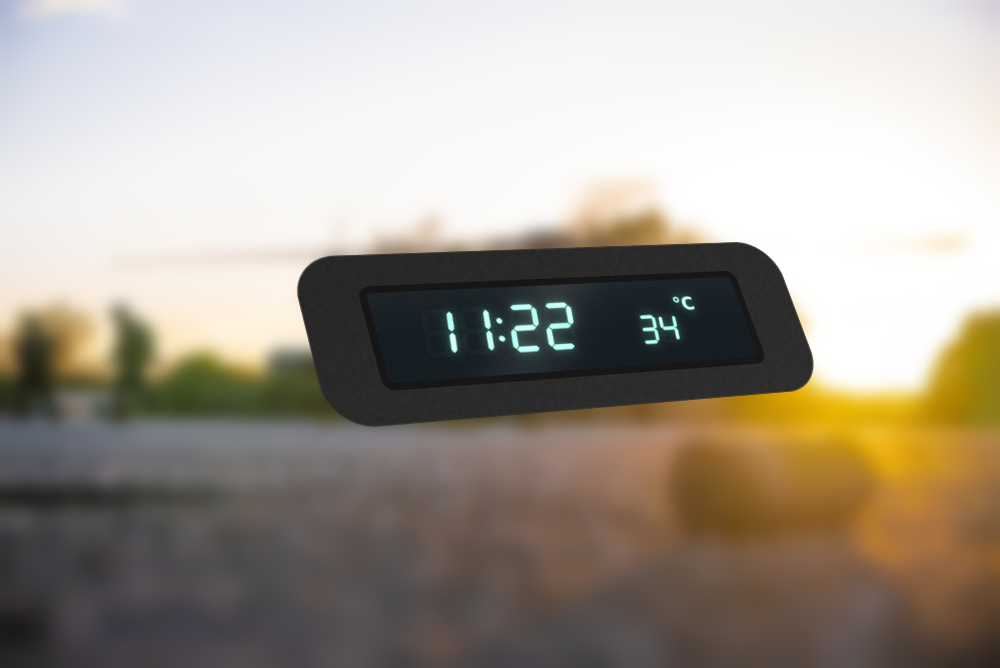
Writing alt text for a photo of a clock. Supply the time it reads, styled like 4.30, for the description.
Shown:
11.22
